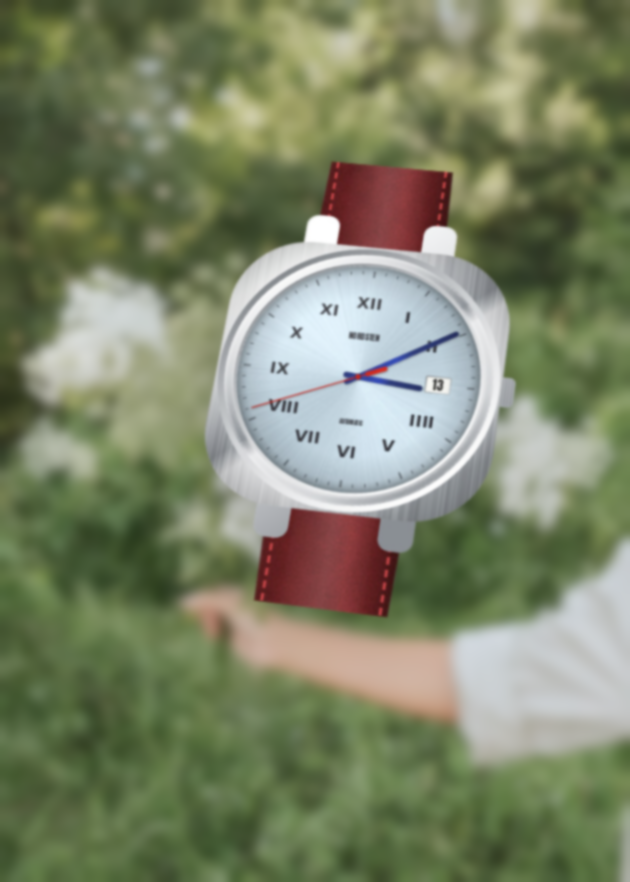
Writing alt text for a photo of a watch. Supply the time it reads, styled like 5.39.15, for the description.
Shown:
3.09.41
